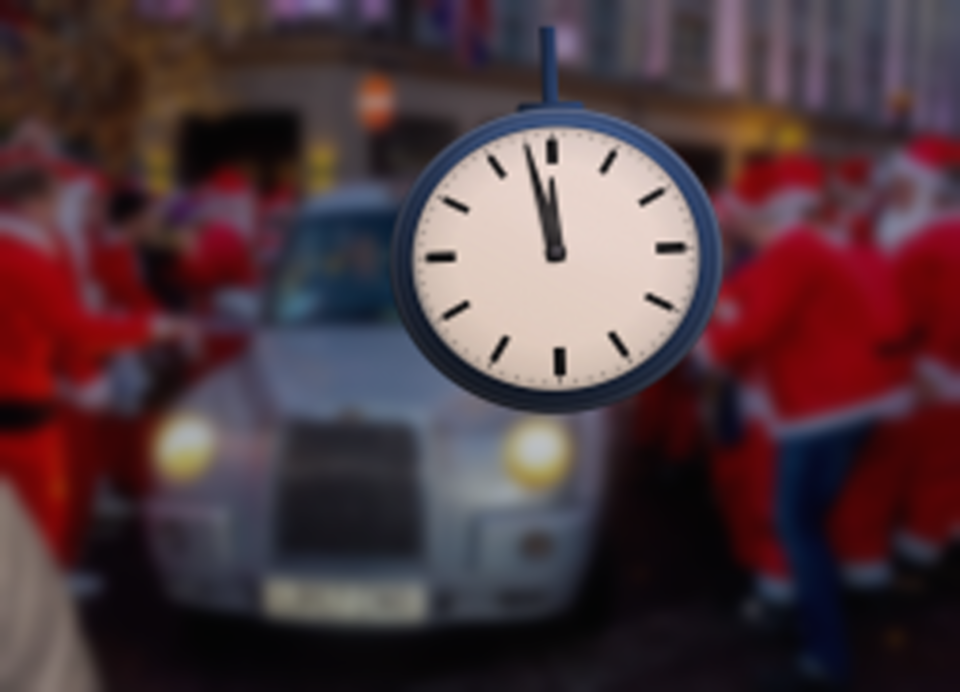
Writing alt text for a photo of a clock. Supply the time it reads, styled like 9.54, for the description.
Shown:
11.58
